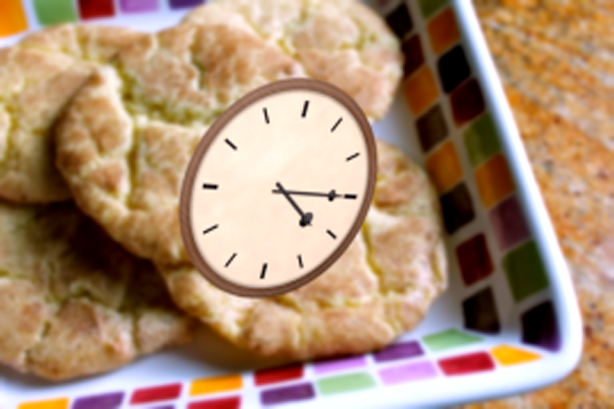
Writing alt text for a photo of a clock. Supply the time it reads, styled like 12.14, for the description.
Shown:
4.15
